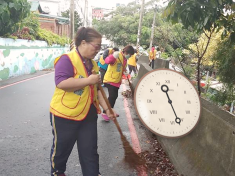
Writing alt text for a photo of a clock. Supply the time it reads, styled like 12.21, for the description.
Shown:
11.27
